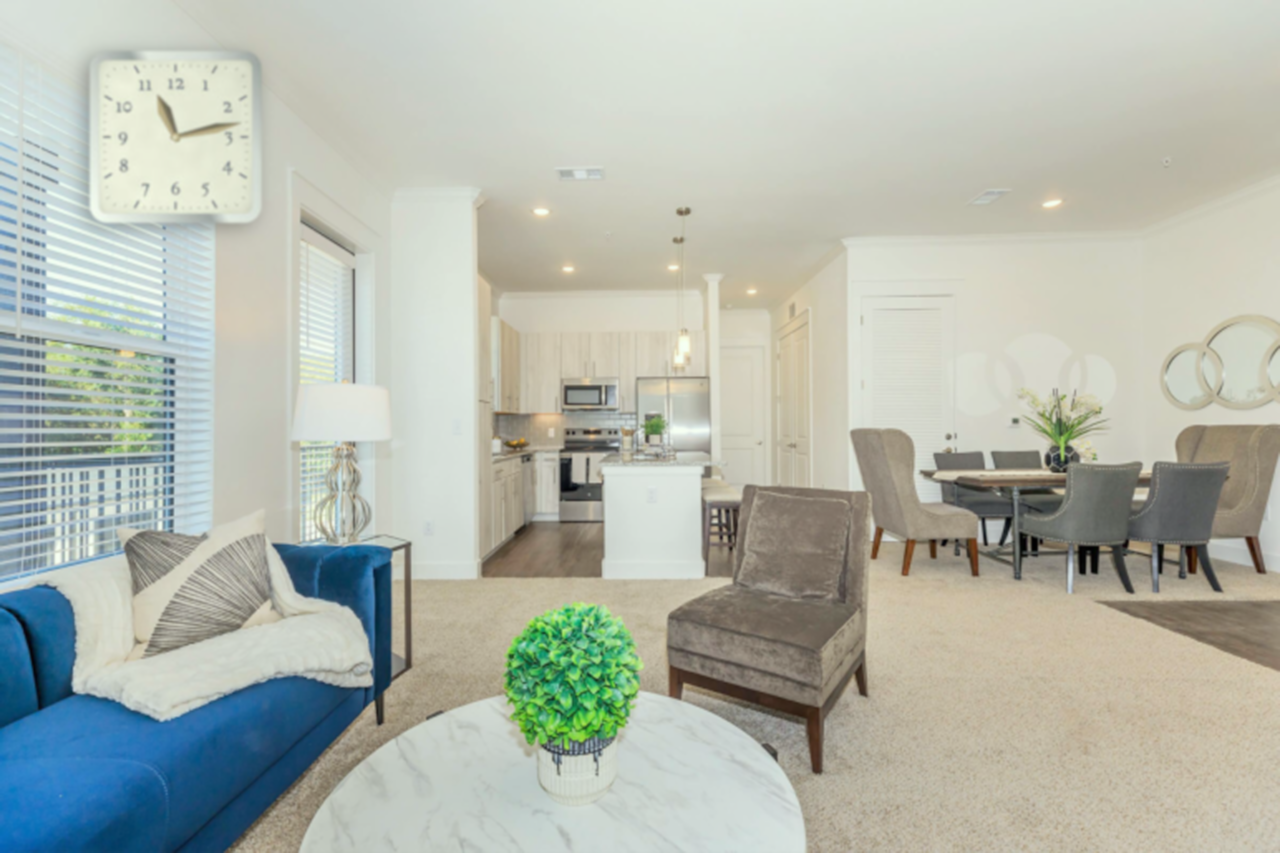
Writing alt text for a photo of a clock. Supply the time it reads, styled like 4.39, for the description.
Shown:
11.13
